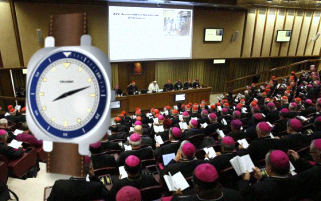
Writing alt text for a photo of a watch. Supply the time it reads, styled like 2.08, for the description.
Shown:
8.12
